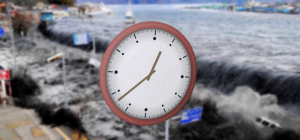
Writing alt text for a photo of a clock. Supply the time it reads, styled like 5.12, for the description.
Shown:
12.38
